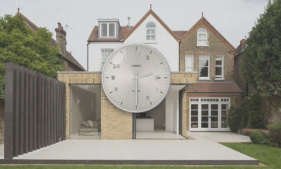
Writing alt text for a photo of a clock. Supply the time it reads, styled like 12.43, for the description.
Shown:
2.30
